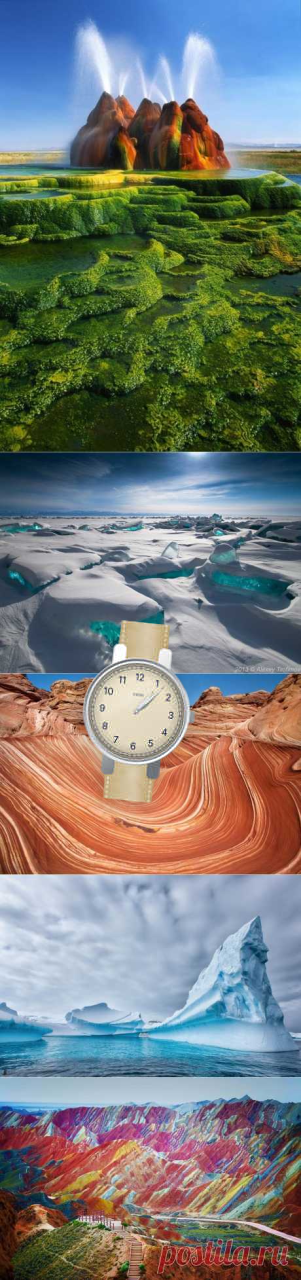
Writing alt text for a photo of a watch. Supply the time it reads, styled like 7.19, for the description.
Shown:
1.07
